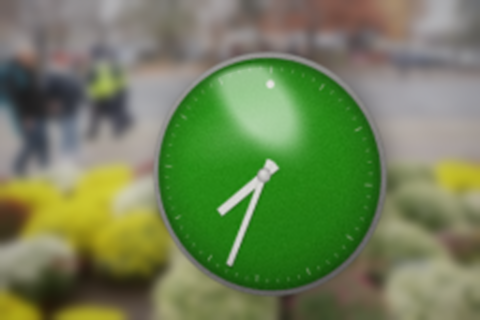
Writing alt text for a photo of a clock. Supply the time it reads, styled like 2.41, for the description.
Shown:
7.33
